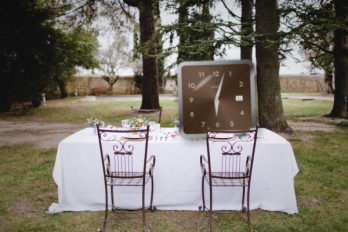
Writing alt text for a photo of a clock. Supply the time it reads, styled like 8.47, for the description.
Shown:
6.03
